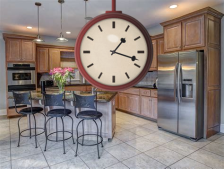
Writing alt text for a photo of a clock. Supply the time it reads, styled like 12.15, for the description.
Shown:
1.18
